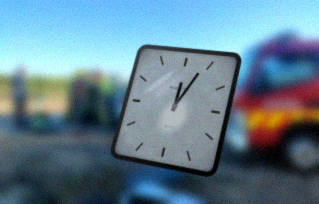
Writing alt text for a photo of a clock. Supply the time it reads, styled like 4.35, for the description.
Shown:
12.04
